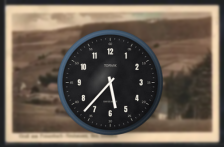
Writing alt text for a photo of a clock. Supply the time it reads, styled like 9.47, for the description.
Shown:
5.37
